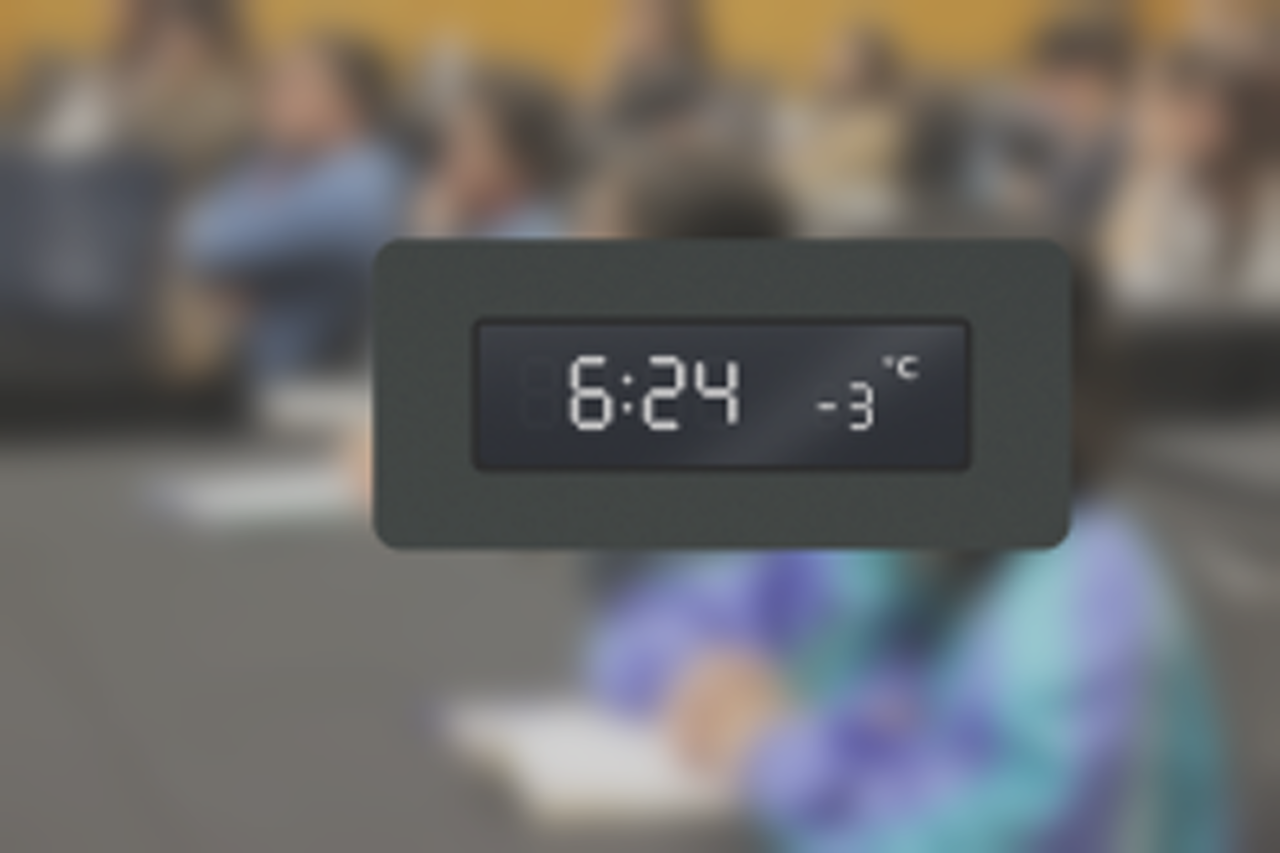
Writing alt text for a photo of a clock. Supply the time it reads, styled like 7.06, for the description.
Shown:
6.24
